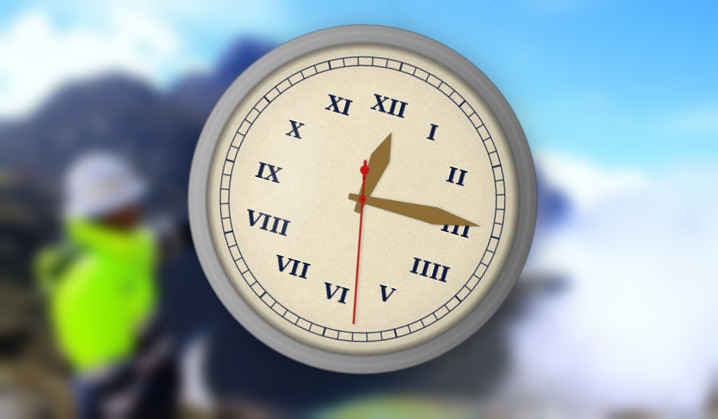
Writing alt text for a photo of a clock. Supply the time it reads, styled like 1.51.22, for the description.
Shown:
12.14.28
